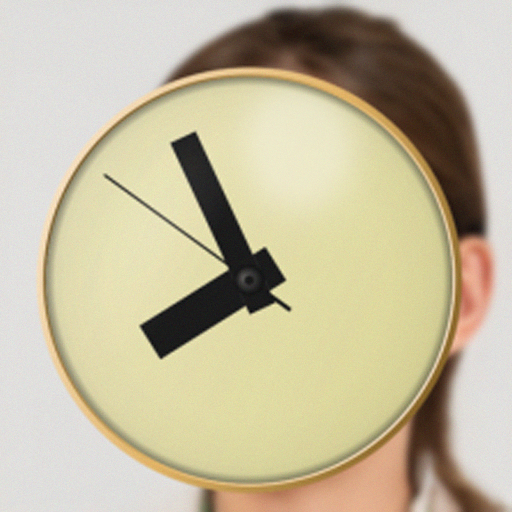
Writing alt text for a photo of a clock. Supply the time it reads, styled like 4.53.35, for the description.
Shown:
7.55.51
